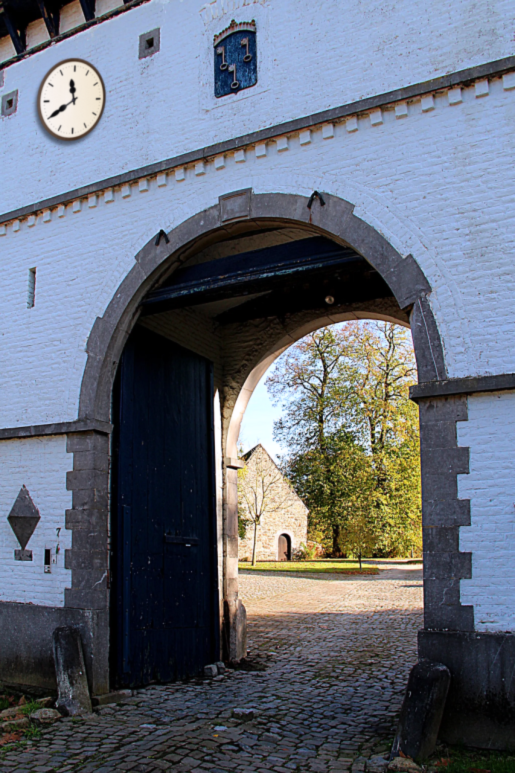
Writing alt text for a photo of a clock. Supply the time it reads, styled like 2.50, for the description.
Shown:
11.40
